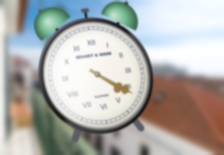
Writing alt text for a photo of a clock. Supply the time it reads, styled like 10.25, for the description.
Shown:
4.21
